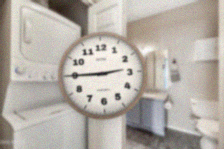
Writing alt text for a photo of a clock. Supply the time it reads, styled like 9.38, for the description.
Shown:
2.45
